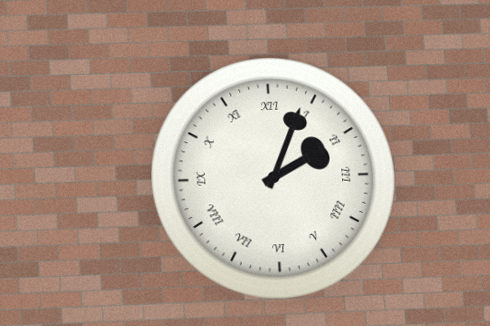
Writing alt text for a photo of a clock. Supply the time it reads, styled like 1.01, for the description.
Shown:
2.04
